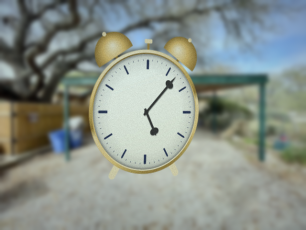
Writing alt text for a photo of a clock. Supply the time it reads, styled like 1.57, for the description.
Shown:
5.07
